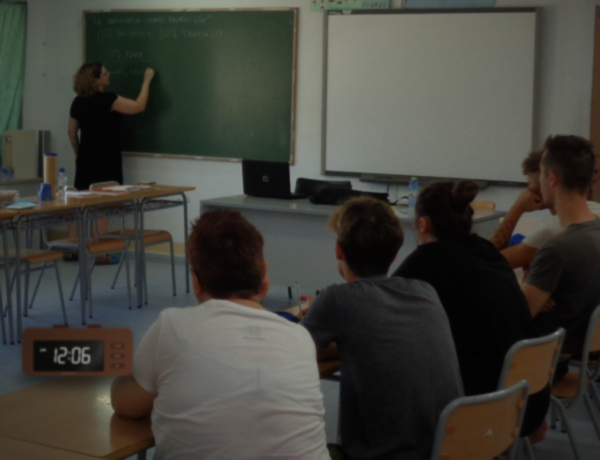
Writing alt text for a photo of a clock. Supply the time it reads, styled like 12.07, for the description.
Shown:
12.06
